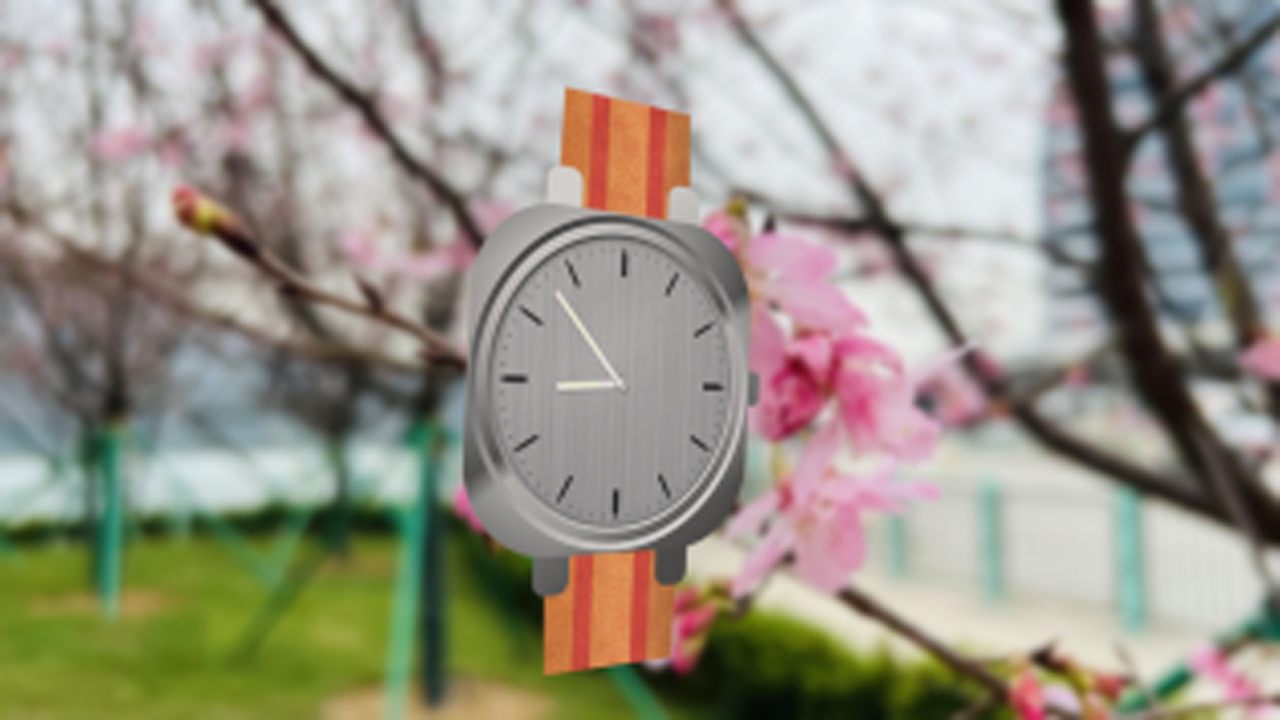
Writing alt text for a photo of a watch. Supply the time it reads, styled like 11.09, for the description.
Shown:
8.53
